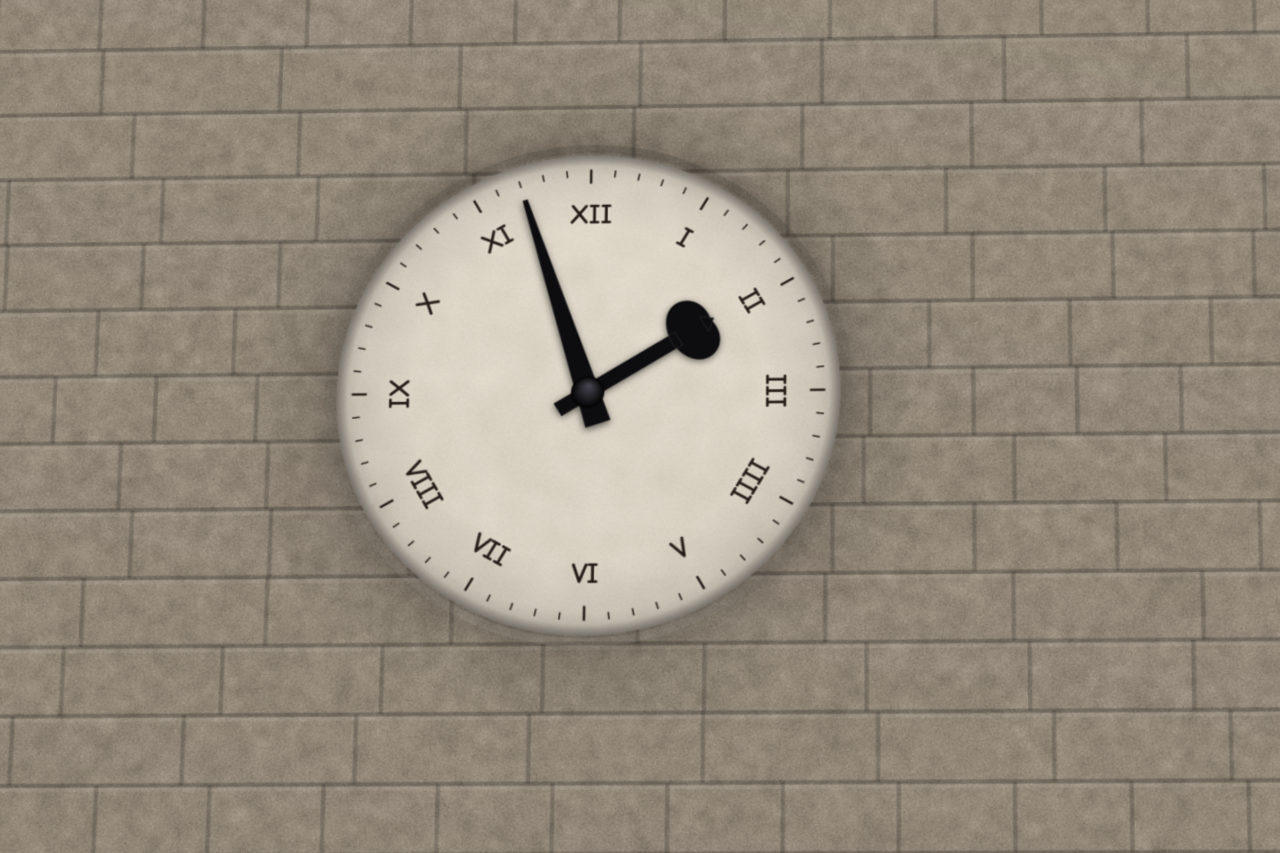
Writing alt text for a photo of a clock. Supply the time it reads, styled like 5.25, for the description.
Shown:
1.57
